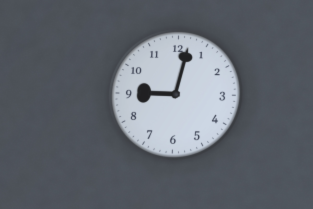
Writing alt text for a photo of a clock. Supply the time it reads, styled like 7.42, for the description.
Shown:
9.02
